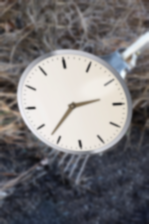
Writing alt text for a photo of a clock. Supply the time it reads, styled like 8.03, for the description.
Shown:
2.37
